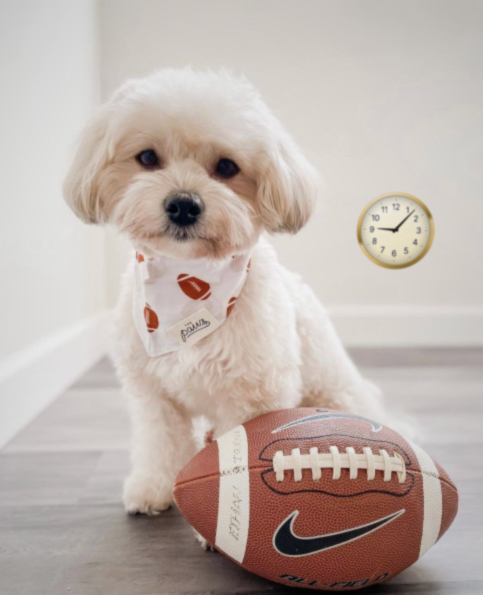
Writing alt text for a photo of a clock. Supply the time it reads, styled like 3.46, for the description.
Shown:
9.07
